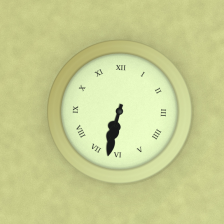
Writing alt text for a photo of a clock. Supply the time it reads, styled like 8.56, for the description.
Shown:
6.32
